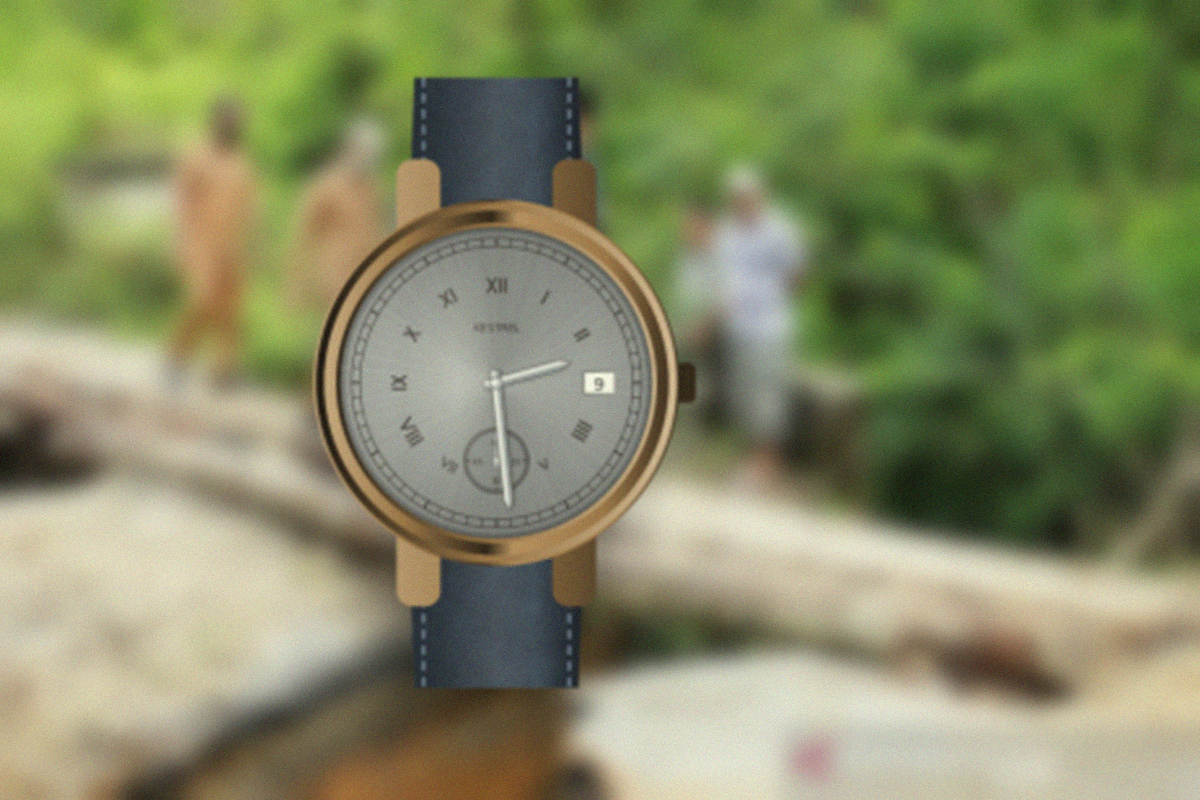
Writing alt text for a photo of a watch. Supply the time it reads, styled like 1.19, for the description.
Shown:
2.29
